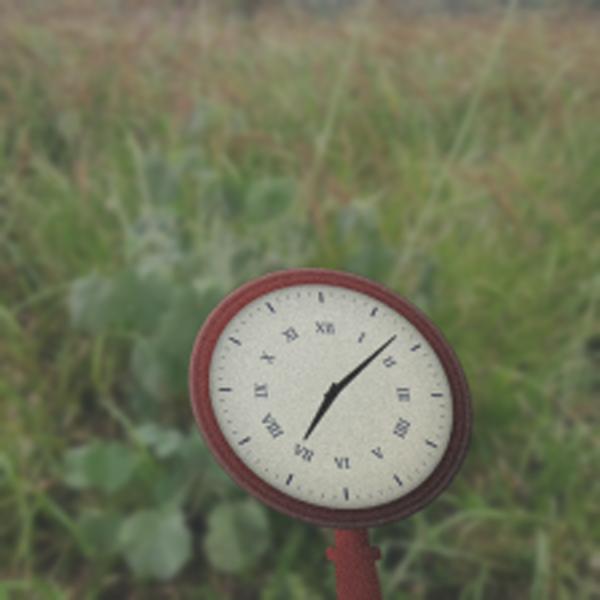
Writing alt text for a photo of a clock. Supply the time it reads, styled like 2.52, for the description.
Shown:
7.08
